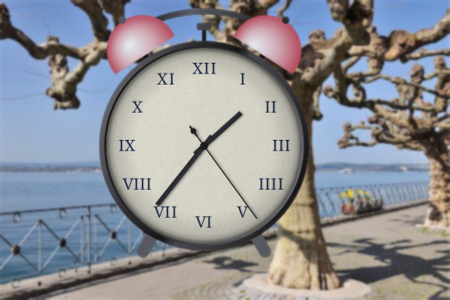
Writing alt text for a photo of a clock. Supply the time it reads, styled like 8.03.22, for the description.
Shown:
1.36.24
